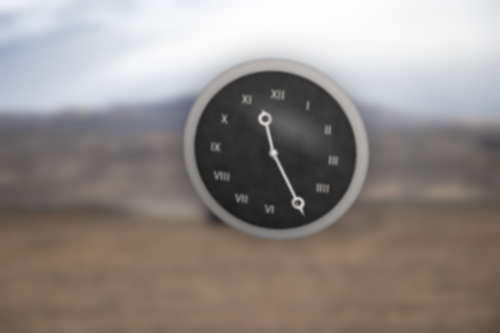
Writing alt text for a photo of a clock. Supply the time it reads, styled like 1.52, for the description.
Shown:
11.25
